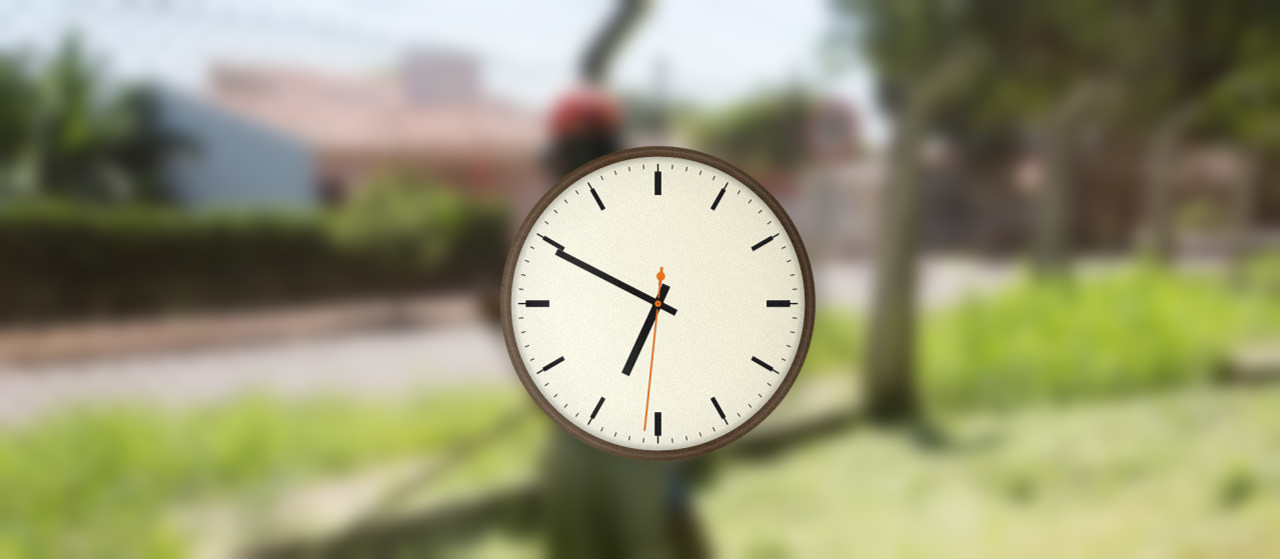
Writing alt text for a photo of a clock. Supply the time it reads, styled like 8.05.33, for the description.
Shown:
6.49.31
